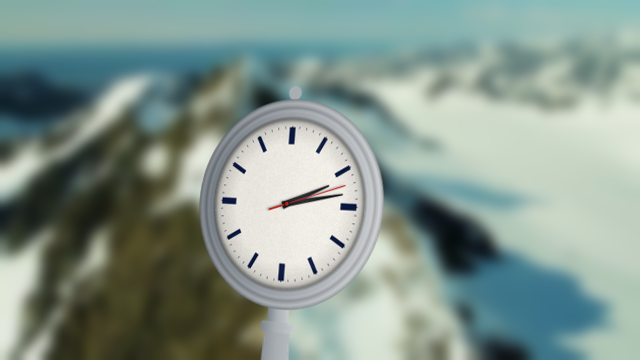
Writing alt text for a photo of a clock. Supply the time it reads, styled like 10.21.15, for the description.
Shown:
2.13.12
